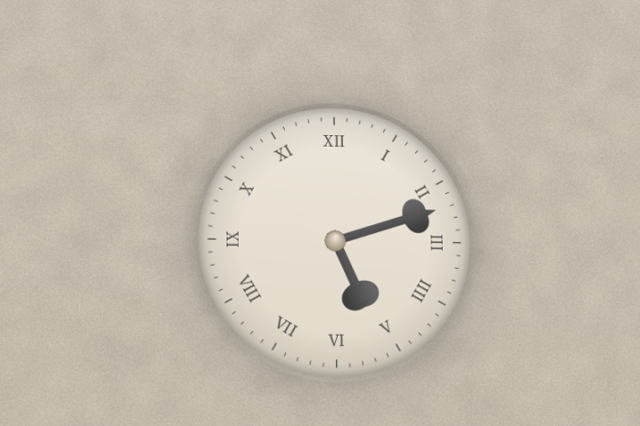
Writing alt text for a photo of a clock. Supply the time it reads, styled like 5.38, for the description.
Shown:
5.12
